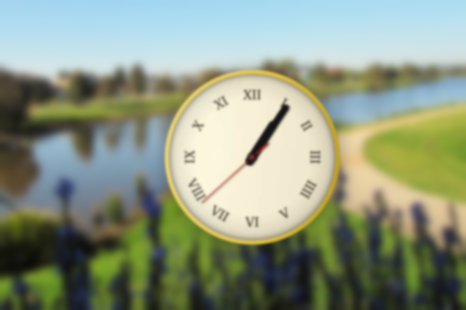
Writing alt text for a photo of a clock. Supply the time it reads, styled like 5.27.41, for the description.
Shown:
1.05.38
